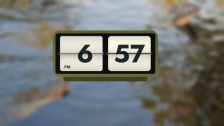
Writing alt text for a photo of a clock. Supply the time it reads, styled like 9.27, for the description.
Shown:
6.57
